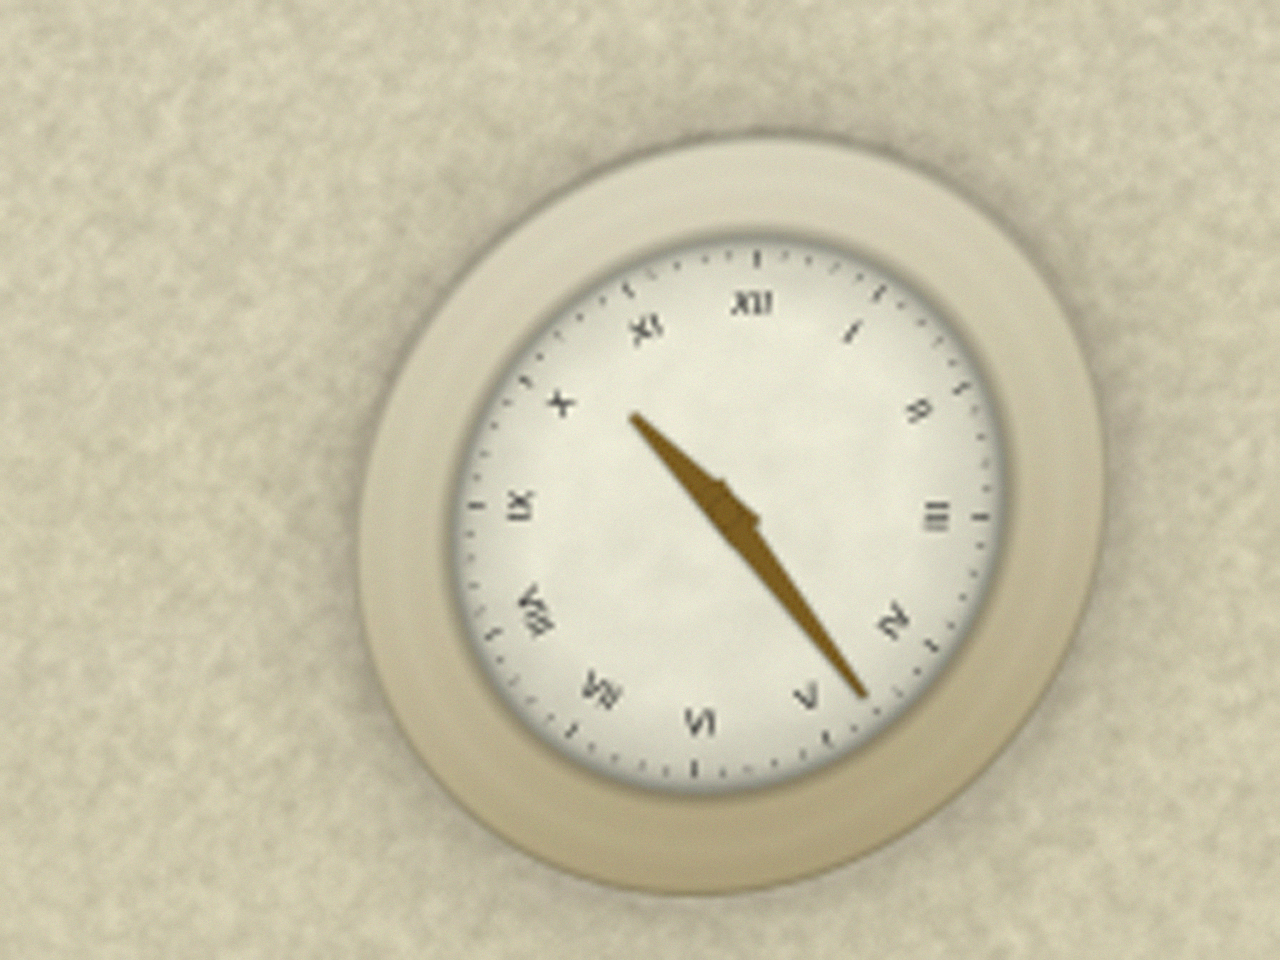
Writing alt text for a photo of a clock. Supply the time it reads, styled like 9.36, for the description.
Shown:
10.23
